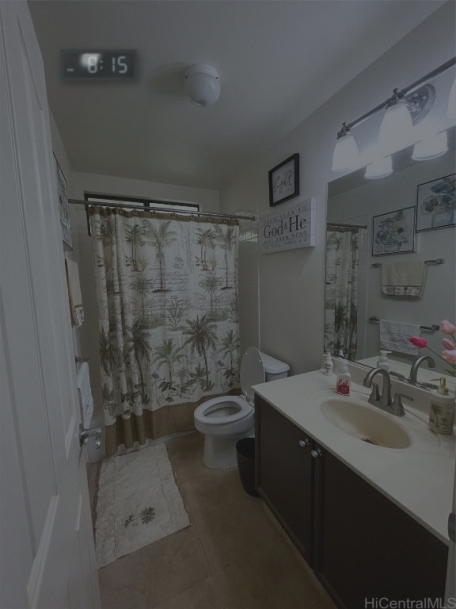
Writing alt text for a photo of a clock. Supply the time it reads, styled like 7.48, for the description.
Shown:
8.15
